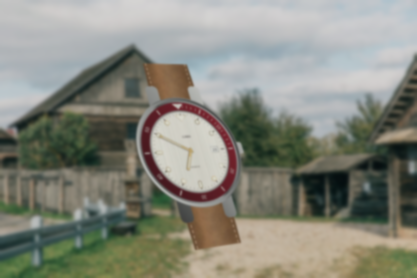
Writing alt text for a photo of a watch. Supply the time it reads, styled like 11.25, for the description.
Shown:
6.50
